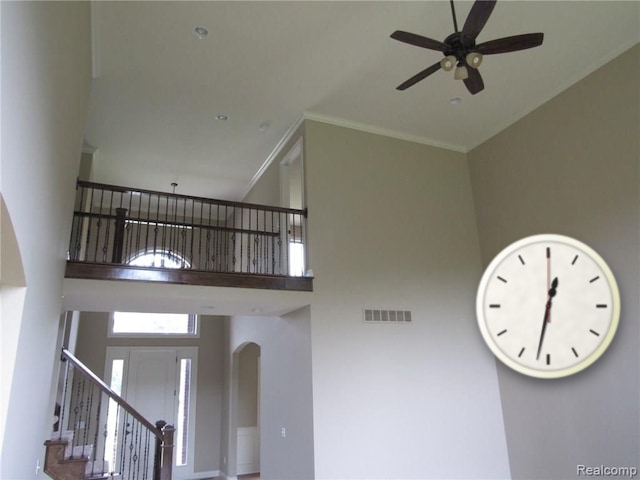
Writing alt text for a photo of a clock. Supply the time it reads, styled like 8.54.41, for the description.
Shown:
12.32.00
